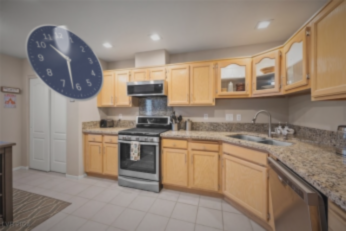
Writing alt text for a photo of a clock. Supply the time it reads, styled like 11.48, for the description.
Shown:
10.32
